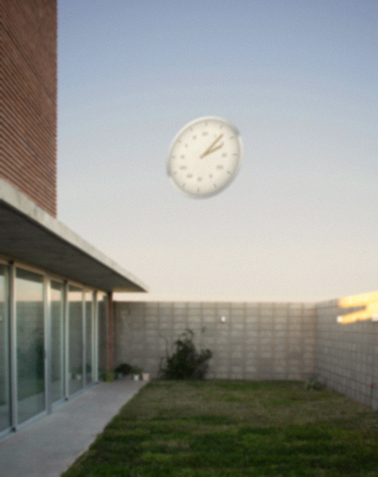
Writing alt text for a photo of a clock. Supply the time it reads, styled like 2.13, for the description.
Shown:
2.07
